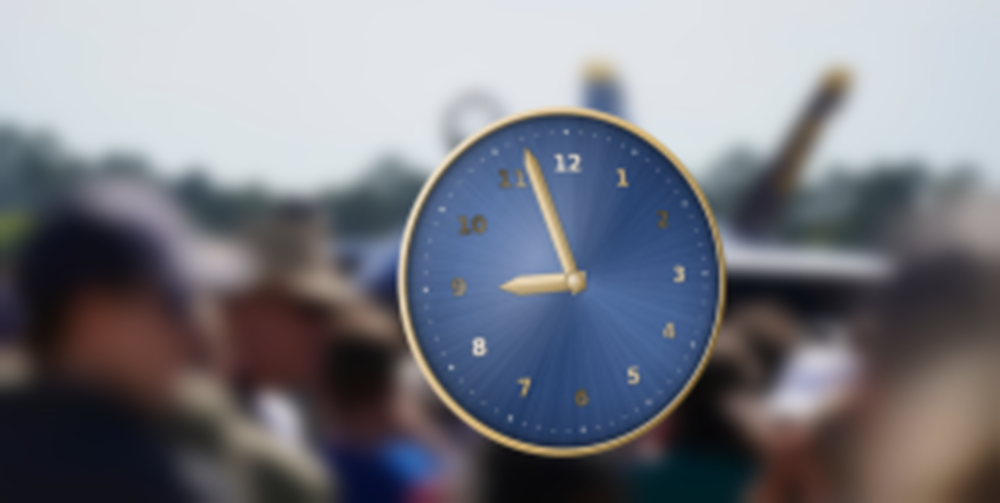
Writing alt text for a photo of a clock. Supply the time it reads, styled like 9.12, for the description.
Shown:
8.57
